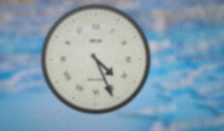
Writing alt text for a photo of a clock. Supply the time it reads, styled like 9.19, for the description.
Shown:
4.26
